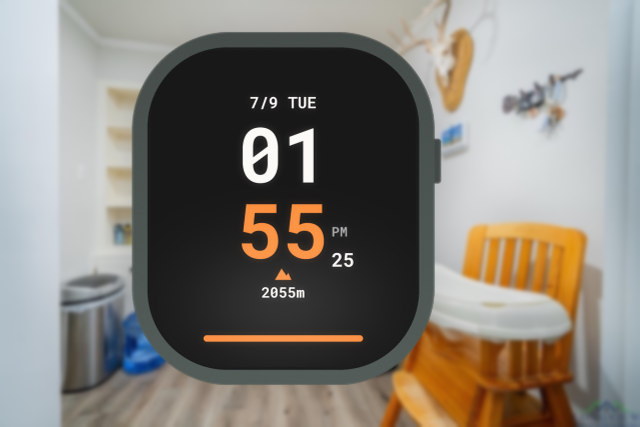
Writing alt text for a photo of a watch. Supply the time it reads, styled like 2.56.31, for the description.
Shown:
1.55.25
